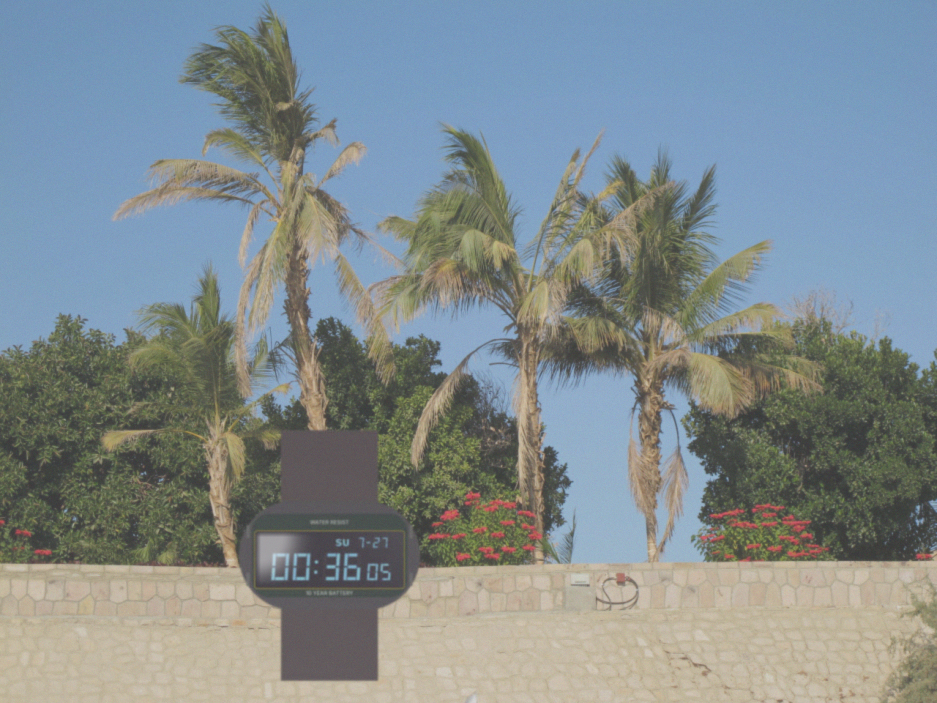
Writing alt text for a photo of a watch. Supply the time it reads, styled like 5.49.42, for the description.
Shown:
0.36.05
